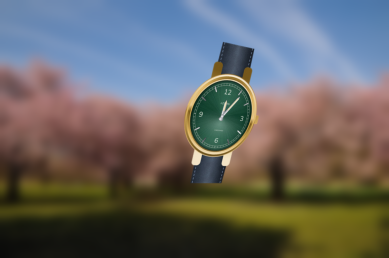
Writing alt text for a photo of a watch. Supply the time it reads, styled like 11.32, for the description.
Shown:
12.06
